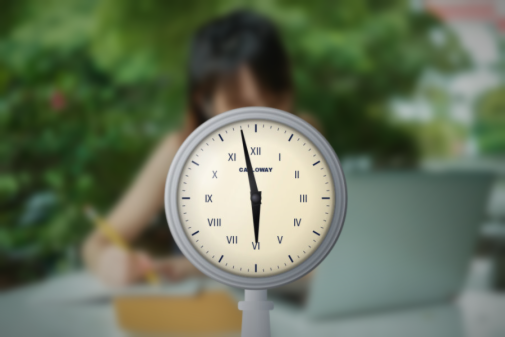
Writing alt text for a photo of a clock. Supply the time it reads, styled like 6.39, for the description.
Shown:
5.58
